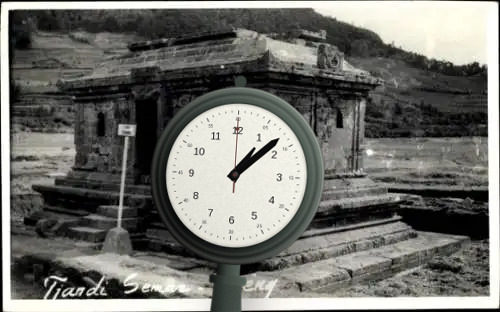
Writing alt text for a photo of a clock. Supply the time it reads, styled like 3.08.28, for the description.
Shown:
1.08.00
